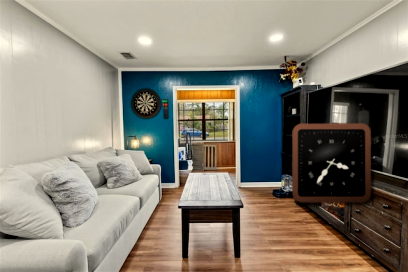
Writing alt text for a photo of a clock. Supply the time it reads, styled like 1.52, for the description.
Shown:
3.36
